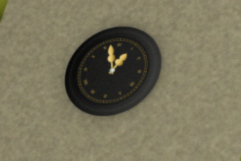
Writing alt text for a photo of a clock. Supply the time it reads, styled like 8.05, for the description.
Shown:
12.57
